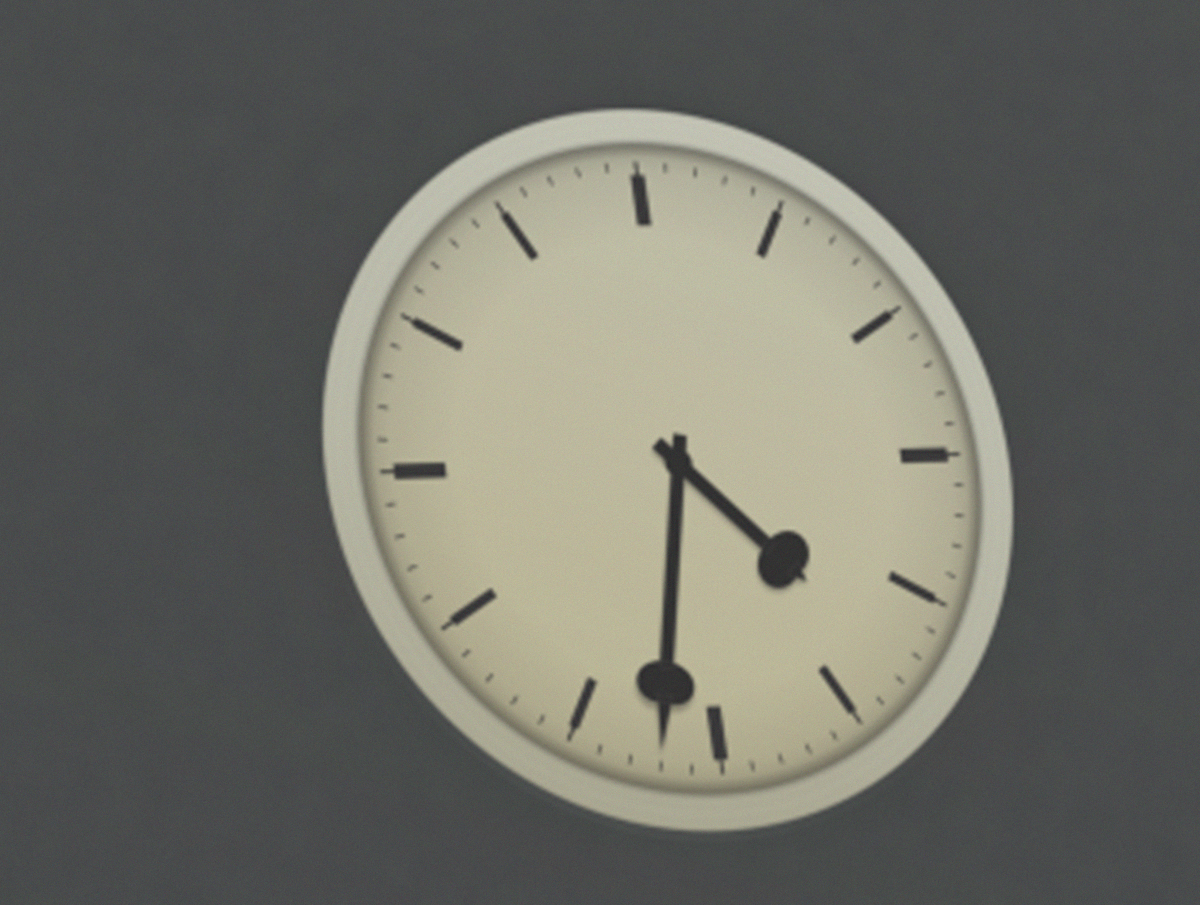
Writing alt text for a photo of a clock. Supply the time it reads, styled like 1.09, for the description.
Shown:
4.32
